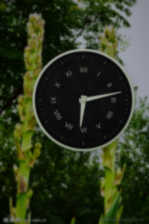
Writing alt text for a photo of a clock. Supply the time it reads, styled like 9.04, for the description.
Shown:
6.13
